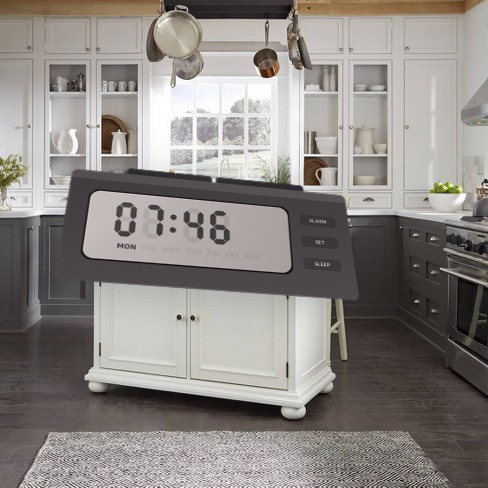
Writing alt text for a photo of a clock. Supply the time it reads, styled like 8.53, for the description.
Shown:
7.46
